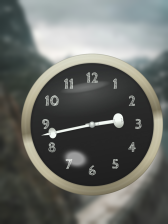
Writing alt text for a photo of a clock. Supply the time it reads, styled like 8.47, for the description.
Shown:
2.43
